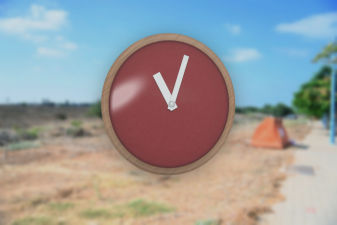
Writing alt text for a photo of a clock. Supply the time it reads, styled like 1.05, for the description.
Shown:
11.03
